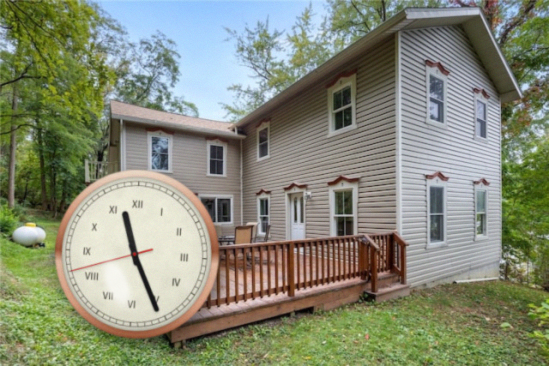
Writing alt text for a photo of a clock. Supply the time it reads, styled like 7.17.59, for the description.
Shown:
11.25.42
